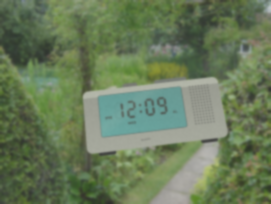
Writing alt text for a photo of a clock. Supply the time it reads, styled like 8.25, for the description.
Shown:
12.09
